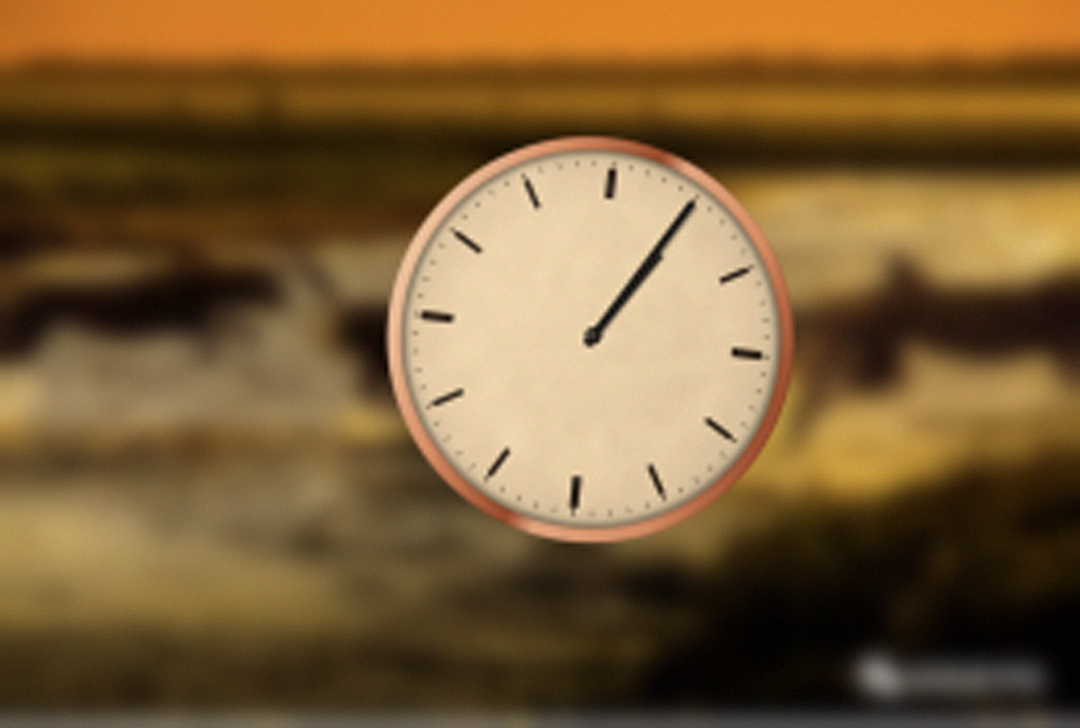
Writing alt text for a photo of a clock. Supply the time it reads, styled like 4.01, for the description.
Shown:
1.05
